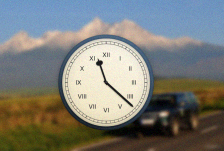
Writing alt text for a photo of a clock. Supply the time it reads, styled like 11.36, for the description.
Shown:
11.22
